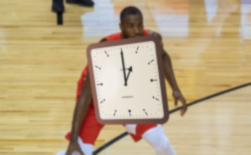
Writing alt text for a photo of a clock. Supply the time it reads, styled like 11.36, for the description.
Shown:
1.00
